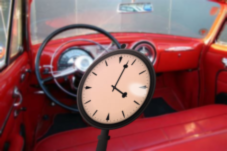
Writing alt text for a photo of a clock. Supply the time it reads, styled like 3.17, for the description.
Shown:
4.03
